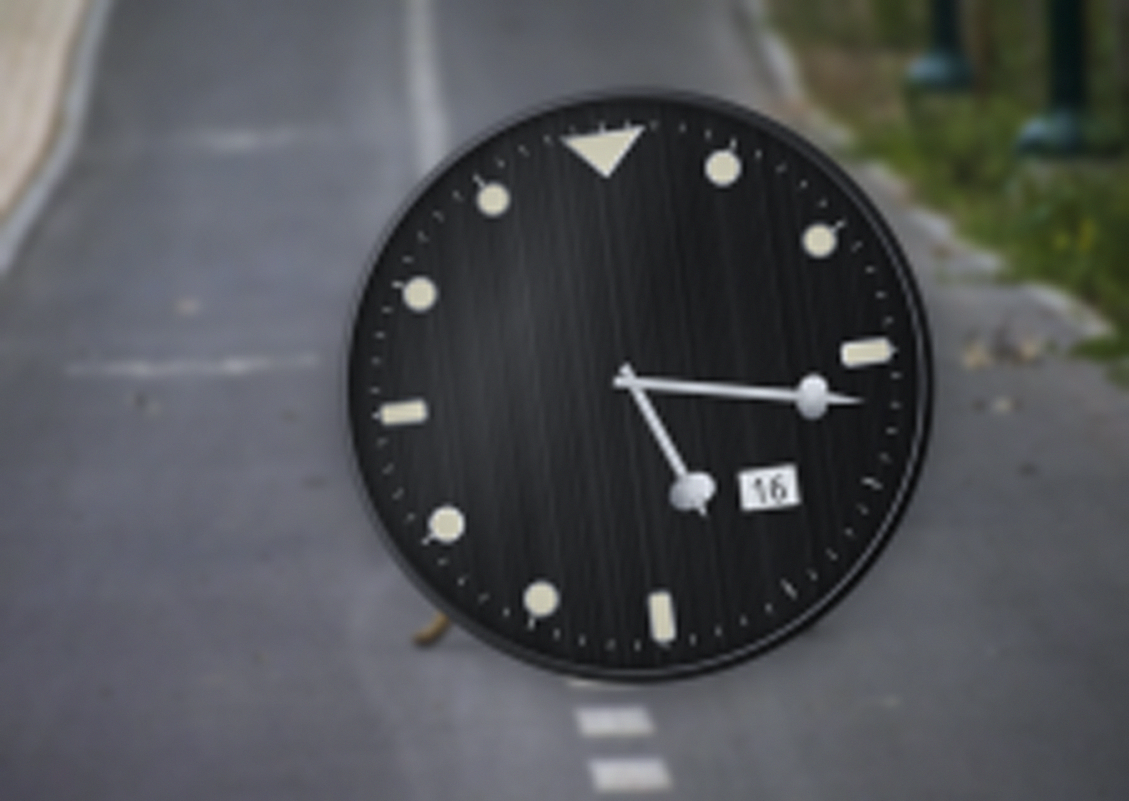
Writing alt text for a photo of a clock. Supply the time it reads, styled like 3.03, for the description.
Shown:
5.17
